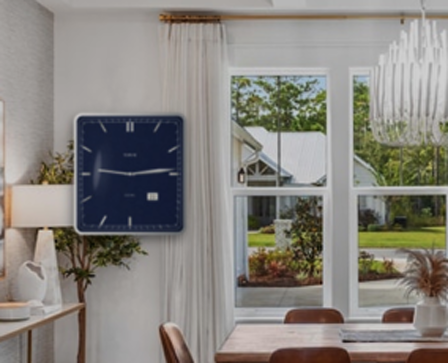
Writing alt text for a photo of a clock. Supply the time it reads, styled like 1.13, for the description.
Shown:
9.14
